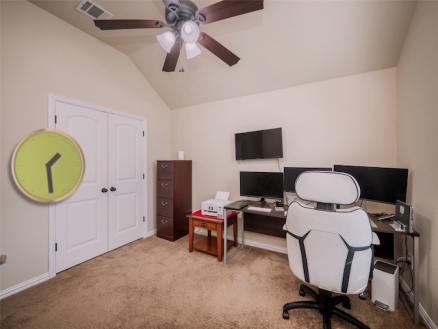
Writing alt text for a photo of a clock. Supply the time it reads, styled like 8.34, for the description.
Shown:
1.29
